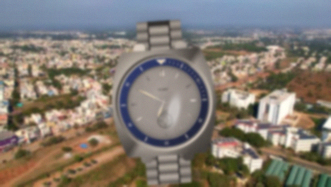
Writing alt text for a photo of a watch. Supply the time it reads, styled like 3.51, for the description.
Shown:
6.50
